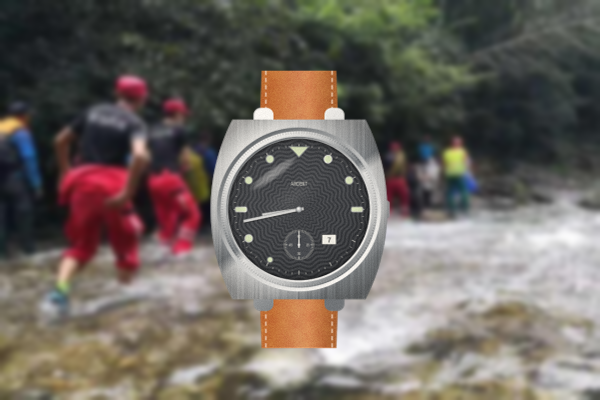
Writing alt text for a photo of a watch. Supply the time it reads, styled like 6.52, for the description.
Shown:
8.43
